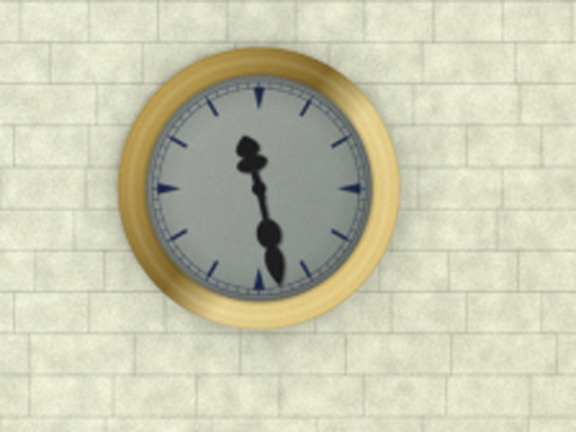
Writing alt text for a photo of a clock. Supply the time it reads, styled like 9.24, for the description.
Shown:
11.28
